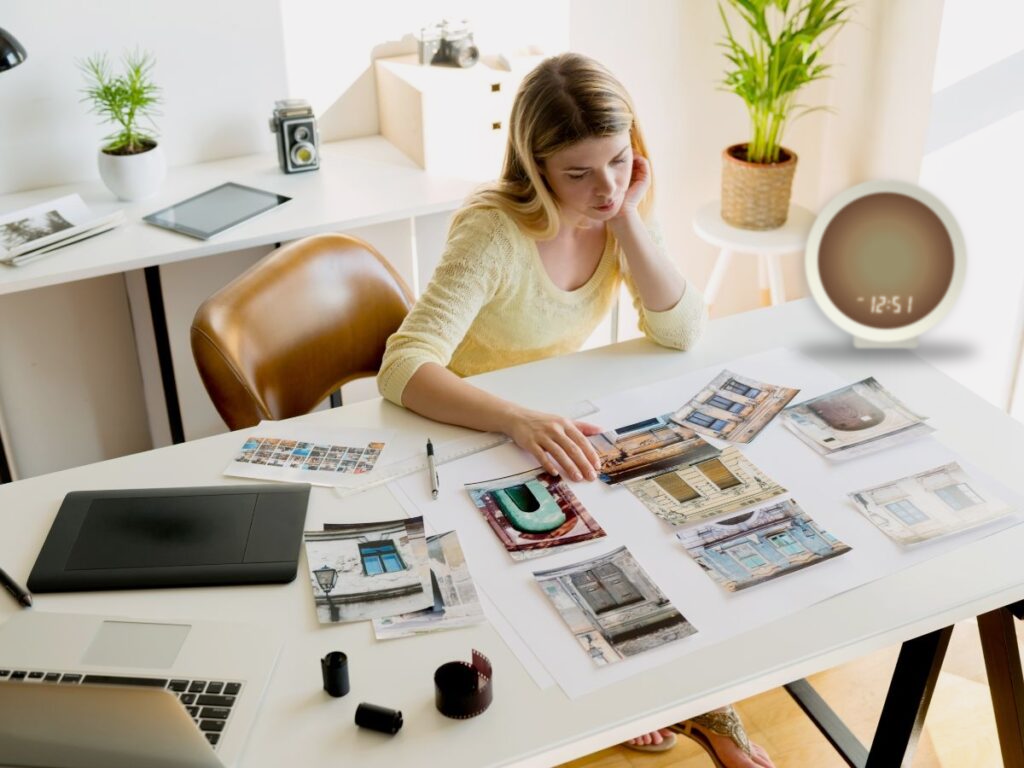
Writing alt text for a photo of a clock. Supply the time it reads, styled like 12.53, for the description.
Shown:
12.51
